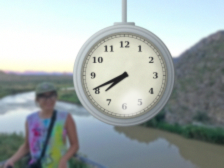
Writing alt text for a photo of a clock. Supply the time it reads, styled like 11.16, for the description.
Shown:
7.41
